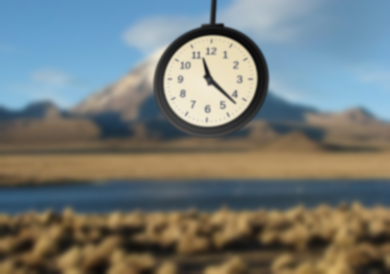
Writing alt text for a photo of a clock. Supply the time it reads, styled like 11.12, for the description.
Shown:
11.22
